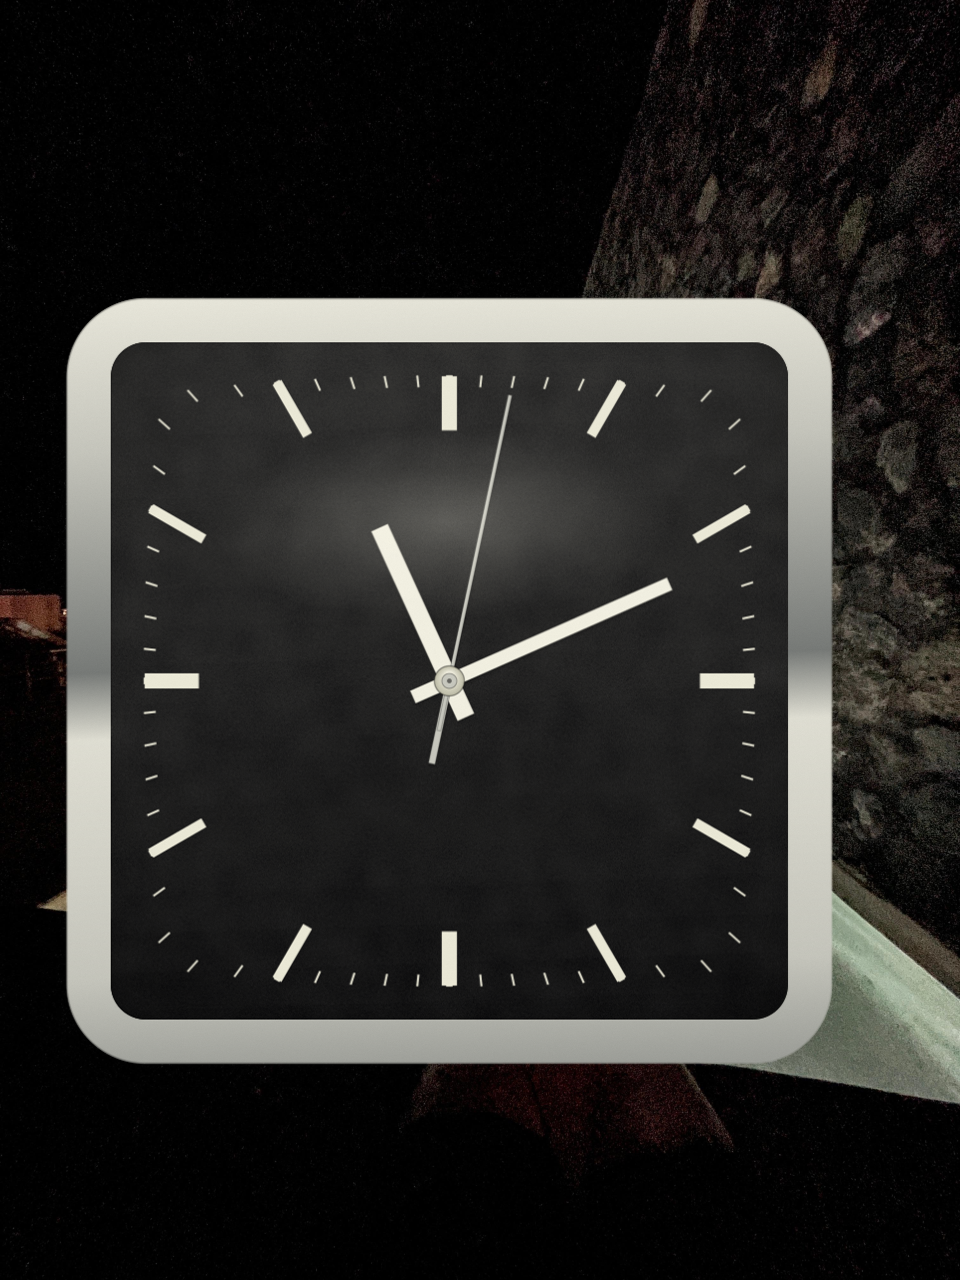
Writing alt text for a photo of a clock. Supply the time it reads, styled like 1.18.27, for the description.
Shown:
11.11.02
